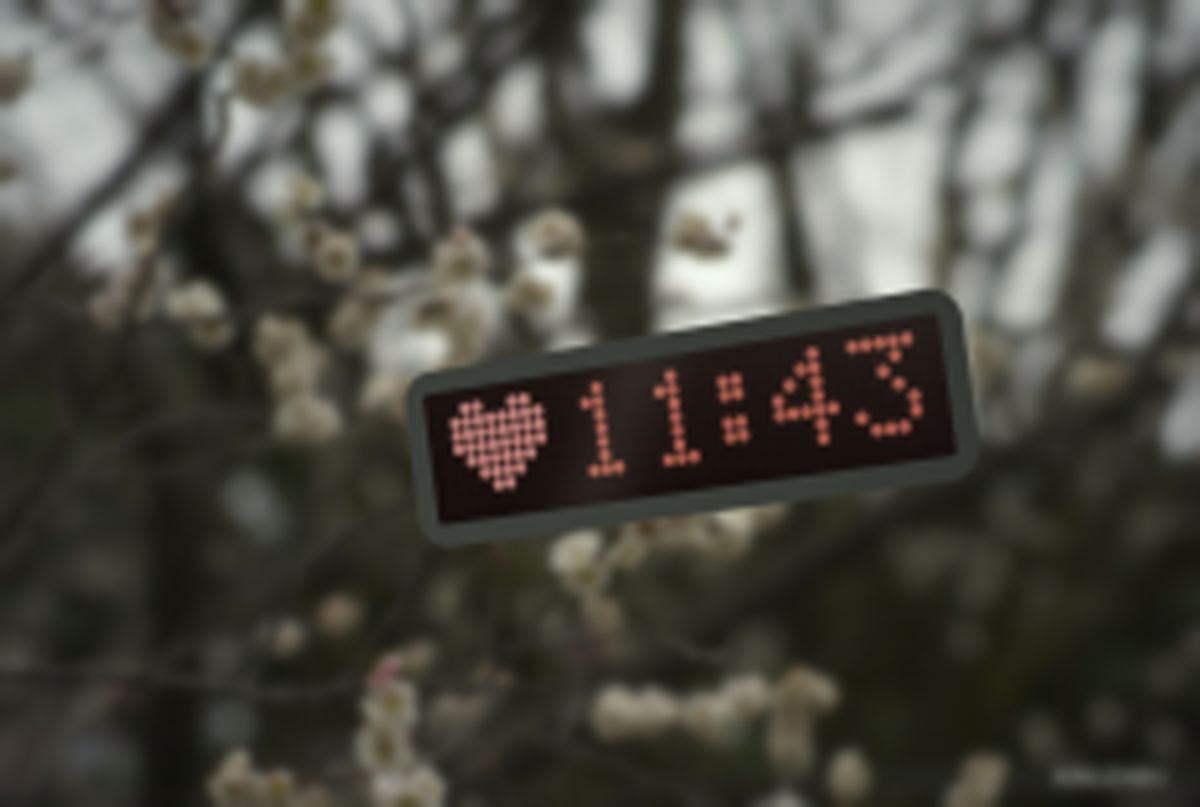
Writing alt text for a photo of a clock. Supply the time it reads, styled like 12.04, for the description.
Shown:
11.43
